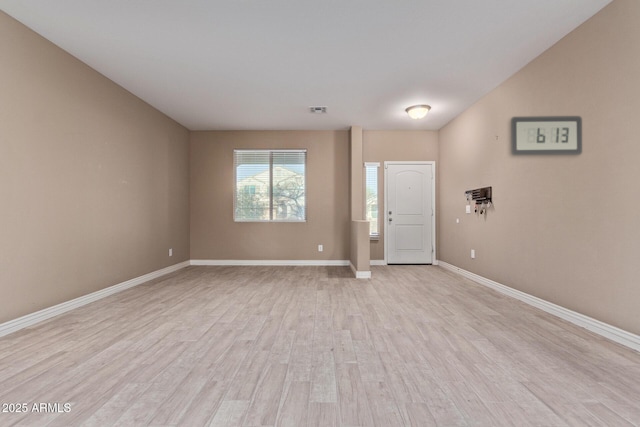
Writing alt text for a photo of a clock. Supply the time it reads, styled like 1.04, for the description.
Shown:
6.13
